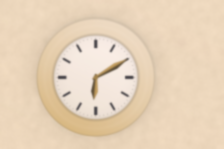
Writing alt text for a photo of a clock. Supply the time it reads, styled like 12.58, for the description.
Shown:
6.10
